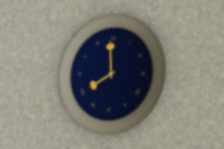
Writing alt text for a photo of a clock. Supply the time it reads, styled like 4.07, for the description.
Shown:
7.59
